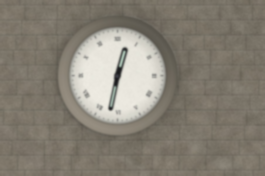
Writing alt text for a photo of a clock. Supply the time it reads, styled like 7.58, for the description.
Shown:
12.32
